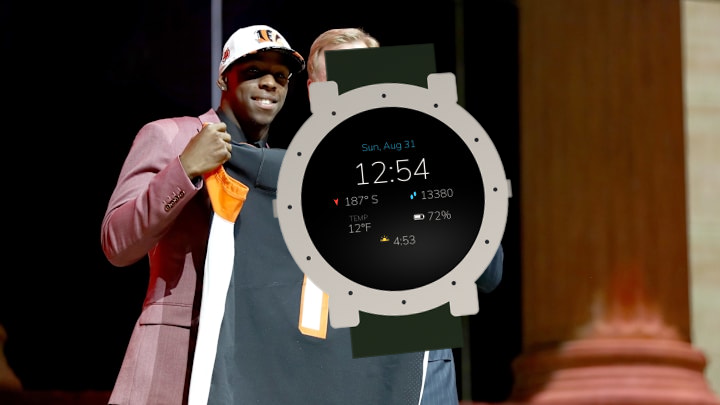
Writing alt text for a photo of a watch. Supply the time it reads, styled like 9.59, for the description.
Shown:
12.54
